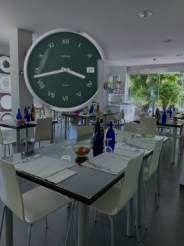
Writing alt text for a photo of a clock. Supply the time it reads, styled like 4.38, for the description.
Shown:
3.43
